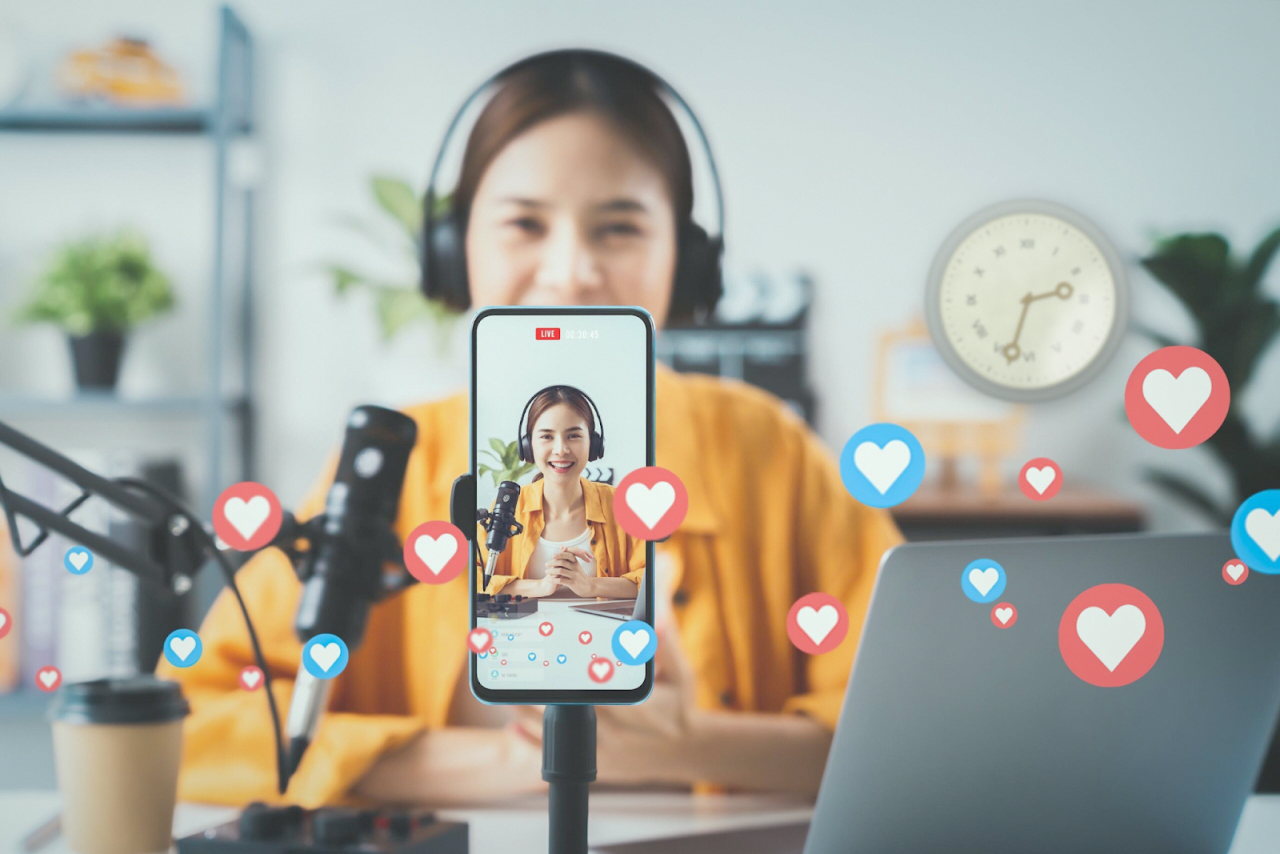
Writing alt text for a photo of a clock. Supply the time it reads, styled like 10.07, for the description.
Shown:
2.33
